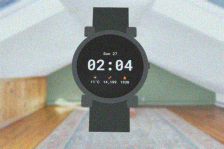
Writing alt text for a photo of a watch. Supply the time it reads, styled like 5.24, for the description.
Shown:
2.04
